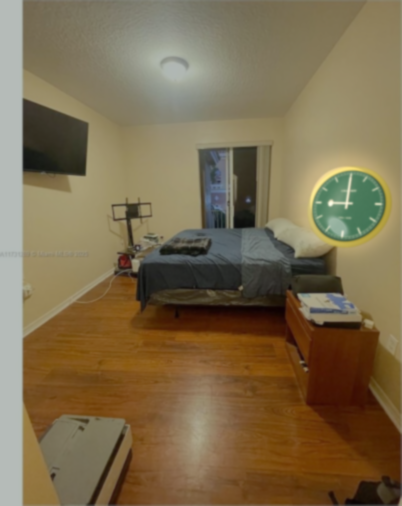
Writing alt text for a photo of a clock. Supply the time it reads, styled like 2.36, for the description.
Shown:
9.00
